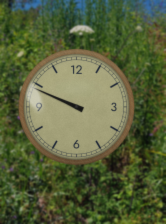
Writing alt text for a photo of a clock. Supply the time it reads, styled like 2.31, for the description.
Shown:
9.49
